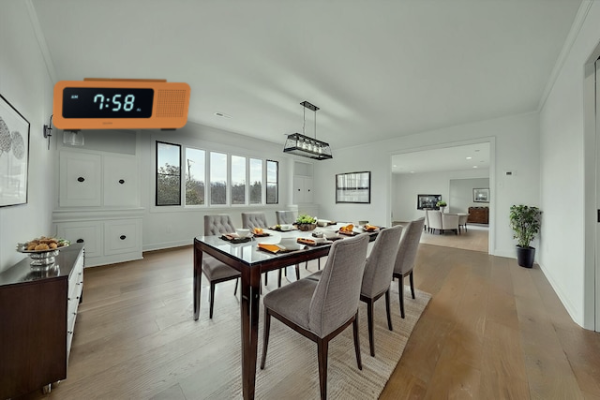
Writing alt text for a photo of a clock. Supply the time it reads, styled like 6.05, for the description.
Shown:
7.58
